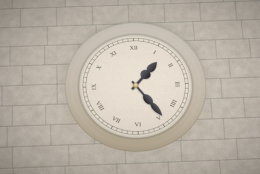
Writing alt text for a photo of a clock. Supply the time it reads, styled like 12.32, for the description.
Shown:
1.24
